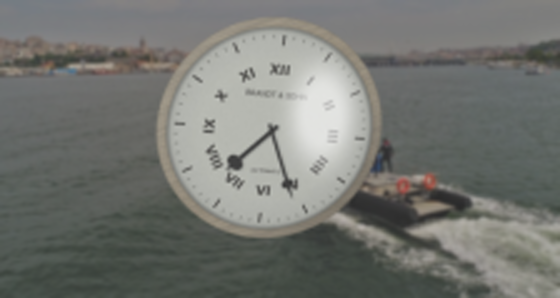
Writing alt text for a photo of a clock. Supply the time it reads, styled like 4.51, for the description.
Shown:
7.26
